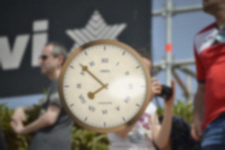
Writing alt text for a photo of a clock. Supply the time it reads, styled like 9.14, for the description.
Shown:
7.52
